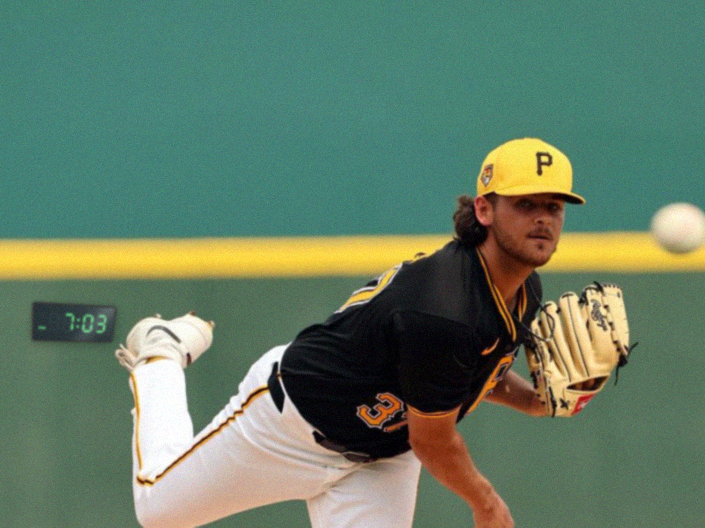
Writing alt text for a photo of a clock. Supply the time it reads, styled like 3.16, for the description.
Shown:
7.03
